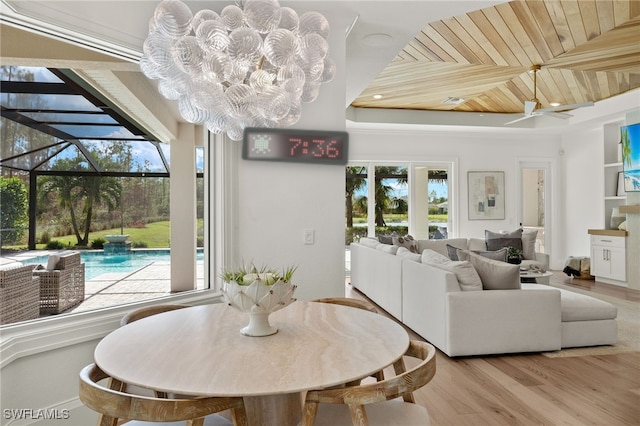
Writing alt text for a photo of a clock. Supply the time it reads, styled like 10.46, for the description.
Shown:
7.36
